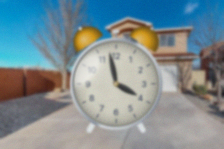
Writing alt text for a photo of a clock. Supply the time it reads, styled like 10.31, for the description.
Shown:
3.58
